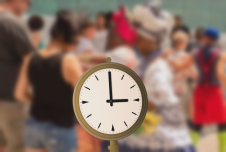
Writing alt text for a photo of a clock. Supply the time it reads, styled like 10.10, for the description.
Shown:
3.00
